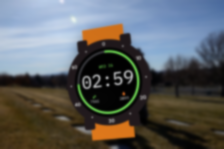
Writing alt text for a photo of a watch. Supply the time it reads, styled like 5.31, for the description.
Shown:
2.59
